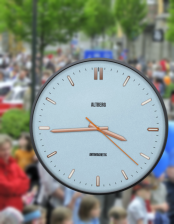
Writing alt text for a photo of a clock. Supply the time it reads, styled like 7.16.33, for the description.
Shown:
3.44.22
